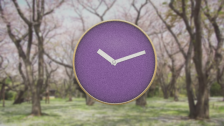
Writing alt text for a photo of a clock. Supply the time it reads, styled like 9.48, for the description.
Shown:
10.12
